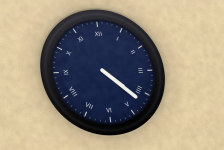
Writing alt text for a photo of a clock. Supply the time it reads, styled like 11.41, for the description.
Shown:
4.22
